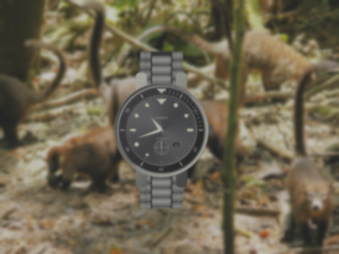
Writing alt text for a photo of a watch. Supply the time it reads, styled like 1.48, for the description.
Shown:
10.42
